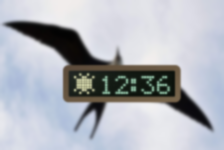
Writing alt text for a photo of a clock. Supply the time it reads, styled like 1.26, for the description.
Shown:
12.36
